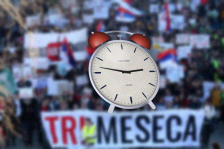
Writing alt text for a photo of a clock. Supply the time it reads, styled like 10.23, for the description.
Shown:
2.47
